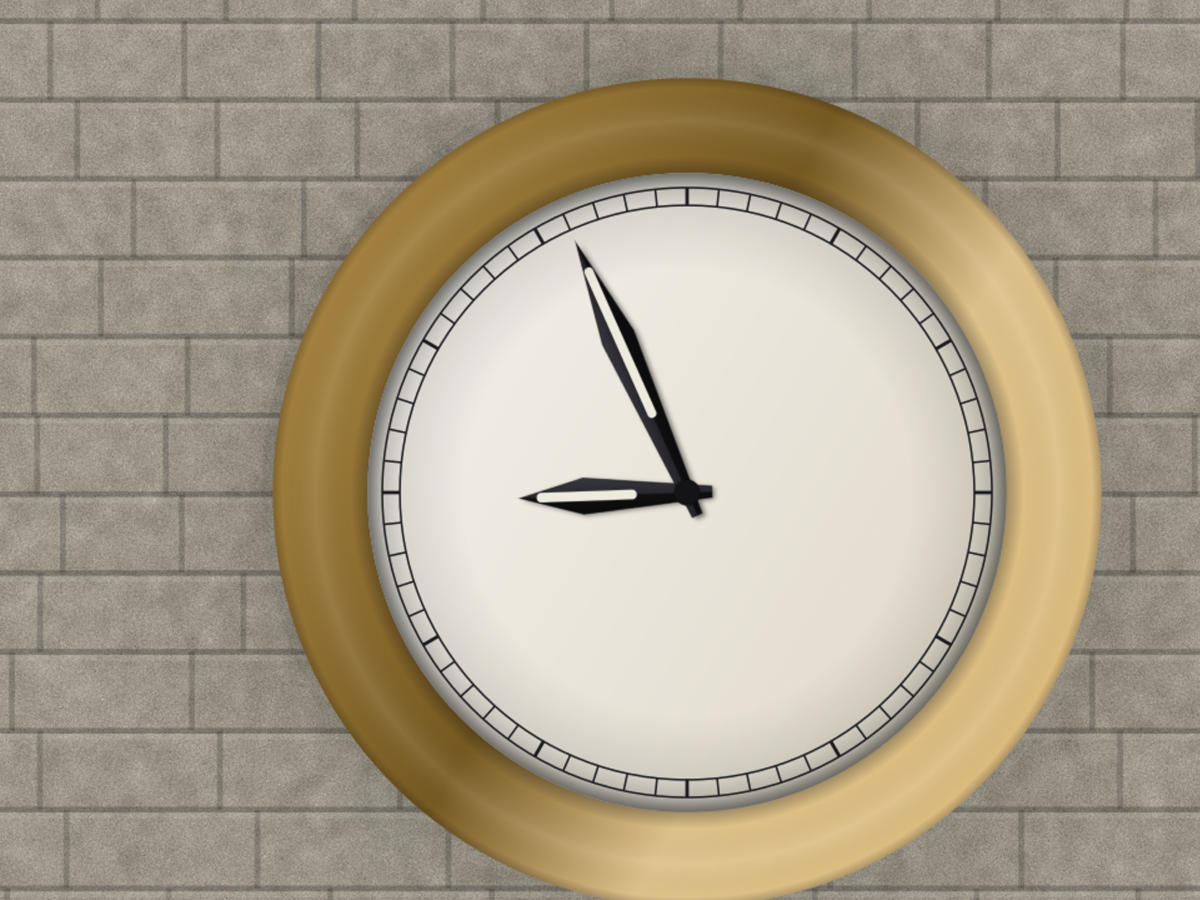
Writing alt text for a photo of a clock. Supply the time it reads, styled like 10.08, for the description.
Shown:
8.56
